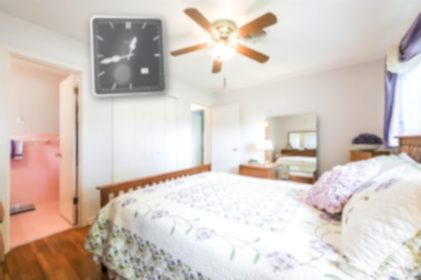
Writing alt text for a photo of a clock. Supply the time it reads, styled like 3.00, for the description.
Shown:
12.43
